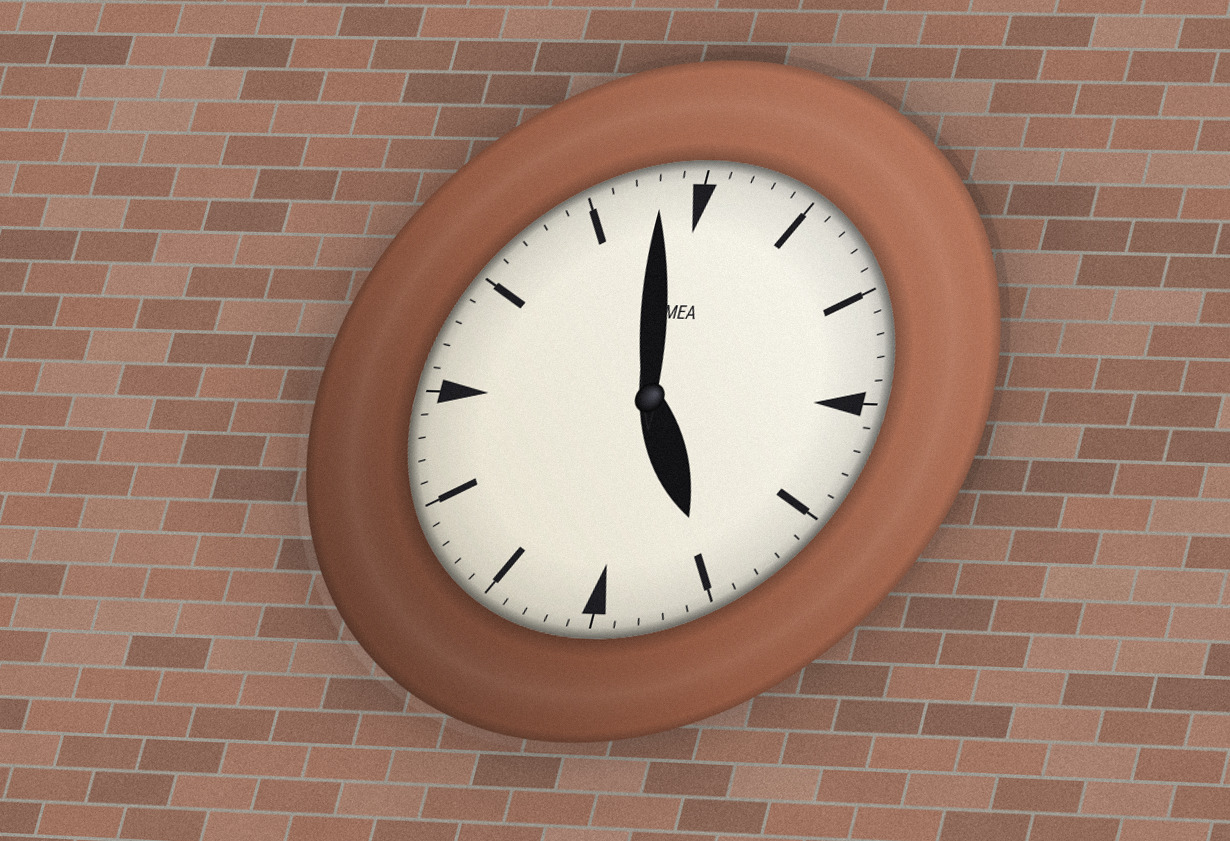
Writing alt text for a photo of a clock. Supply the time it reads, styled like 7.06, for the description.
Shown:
4.58
